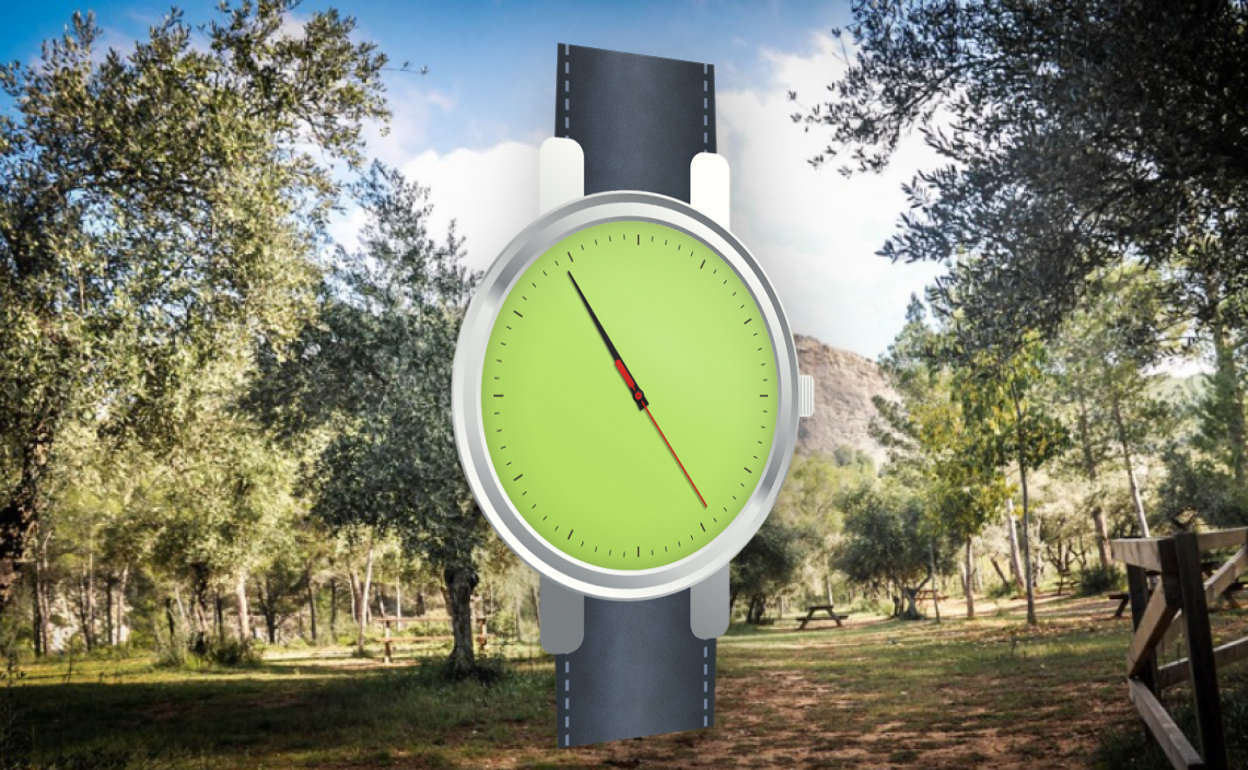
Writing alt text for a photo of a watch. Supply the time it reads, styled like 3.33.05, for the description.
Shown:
10.54.24
